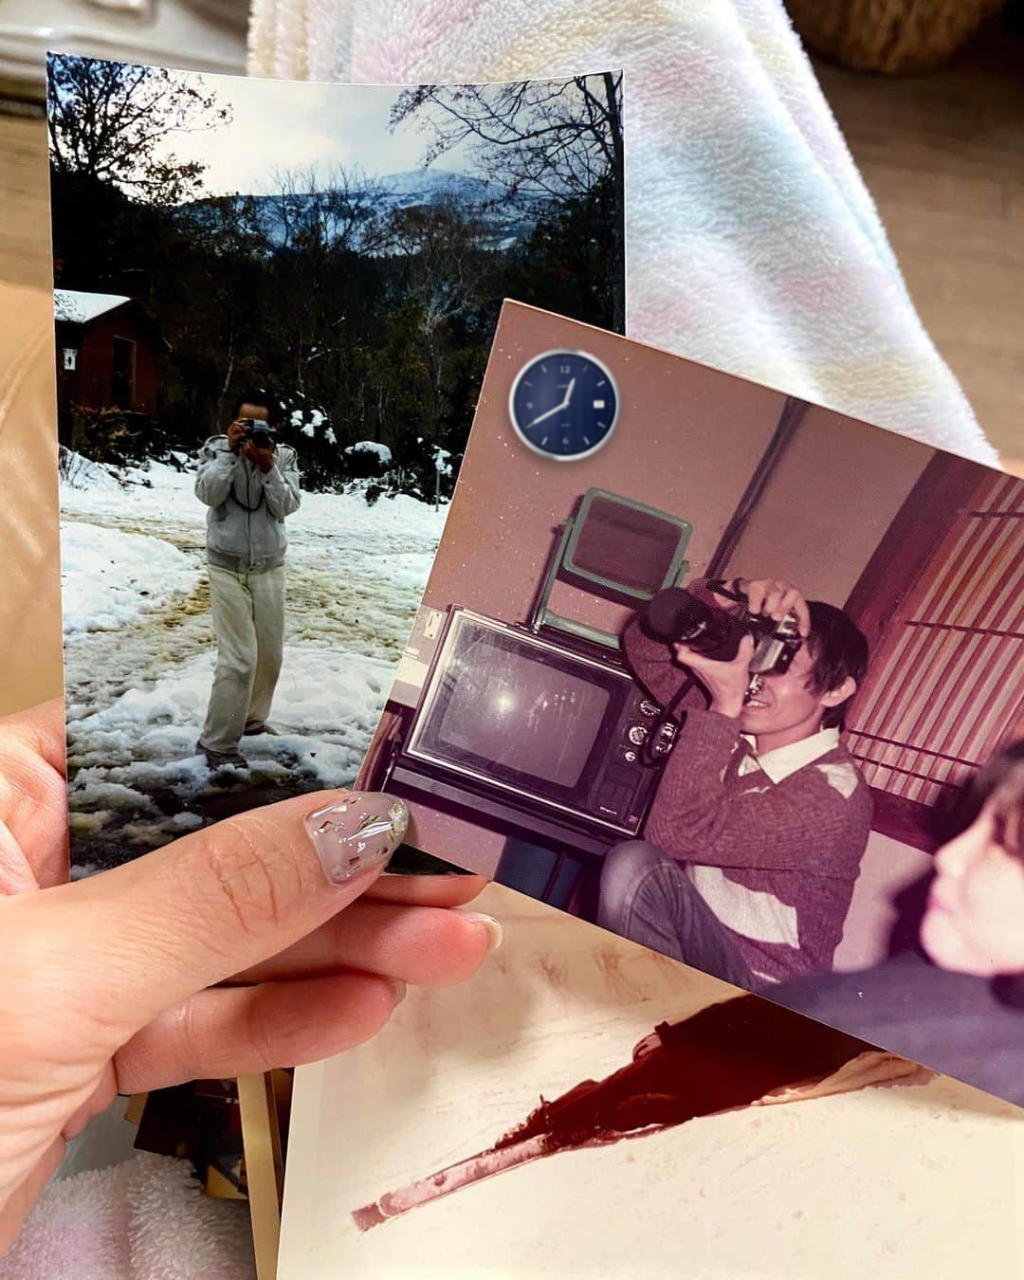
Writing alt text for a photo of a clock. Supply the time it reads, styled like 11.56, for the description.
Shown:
12.40
